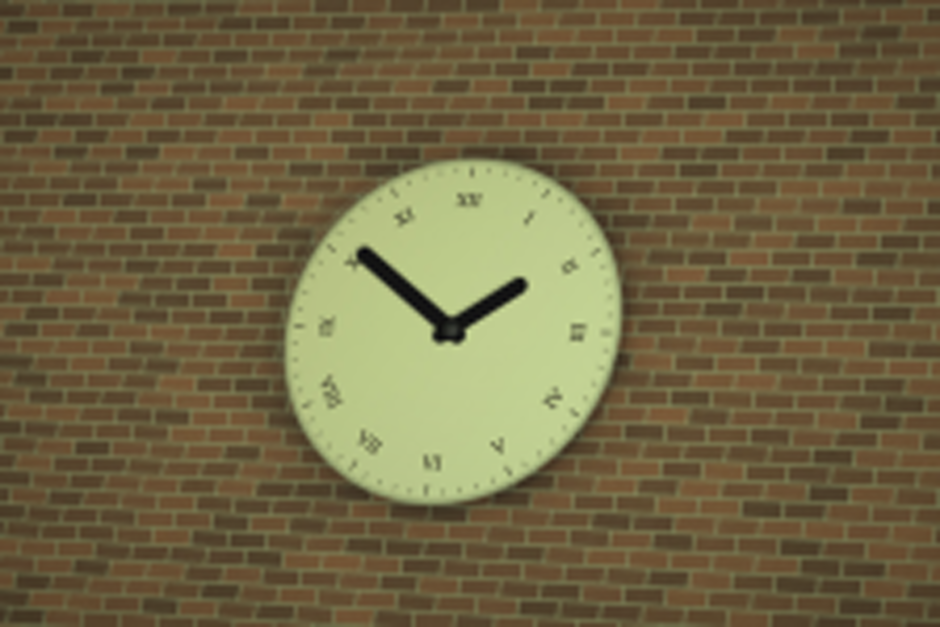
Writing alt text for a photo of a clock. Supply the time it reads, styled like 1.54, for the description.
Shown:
1.51
